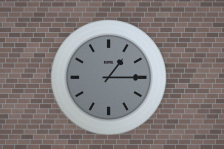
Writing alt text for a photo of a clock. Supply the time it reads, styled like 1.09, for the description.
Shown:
1.15
